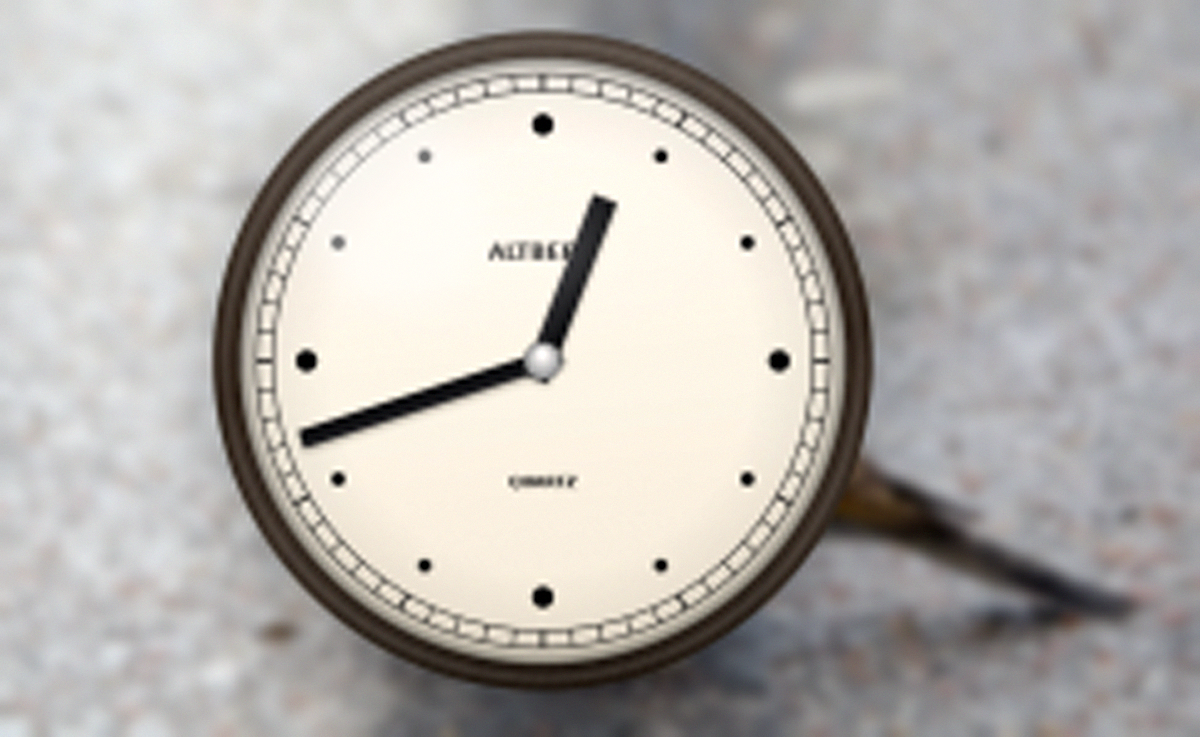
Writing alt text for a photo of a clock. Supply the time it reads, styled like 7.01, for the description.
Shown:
12.42
